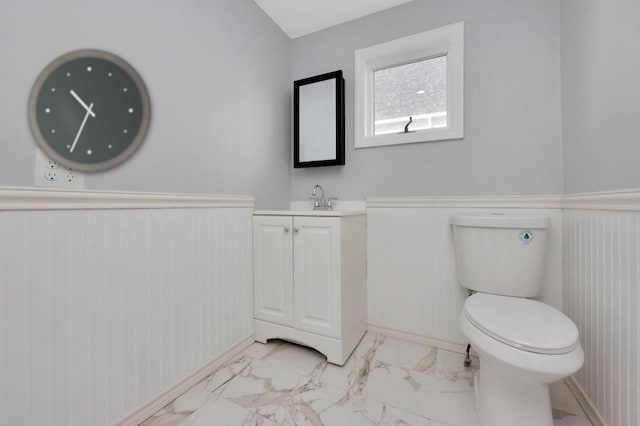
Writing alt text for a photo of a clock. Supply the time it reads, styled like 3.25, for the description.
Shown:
10.34
